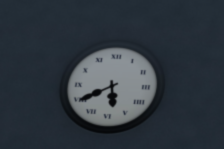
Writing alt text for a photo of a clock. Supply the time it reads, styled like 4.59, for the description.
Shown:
5.40
